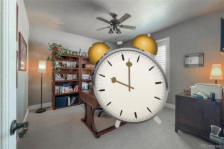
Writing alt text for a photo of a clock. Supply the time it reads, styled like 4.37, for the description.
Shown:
10.02
